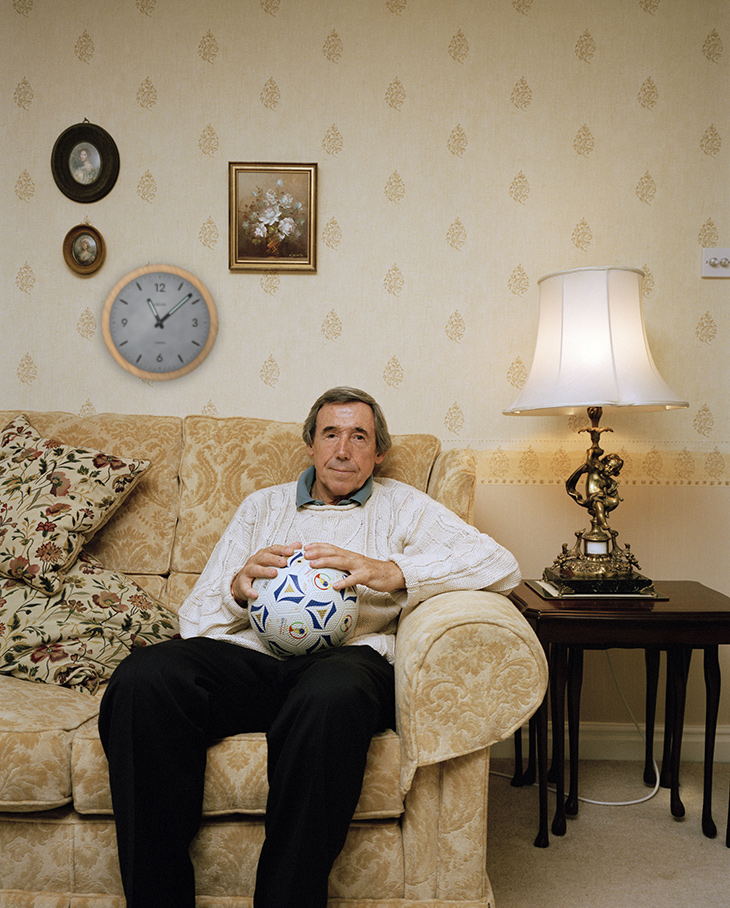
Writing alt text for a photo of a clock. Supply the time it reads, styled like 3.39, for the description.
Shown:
11.08
